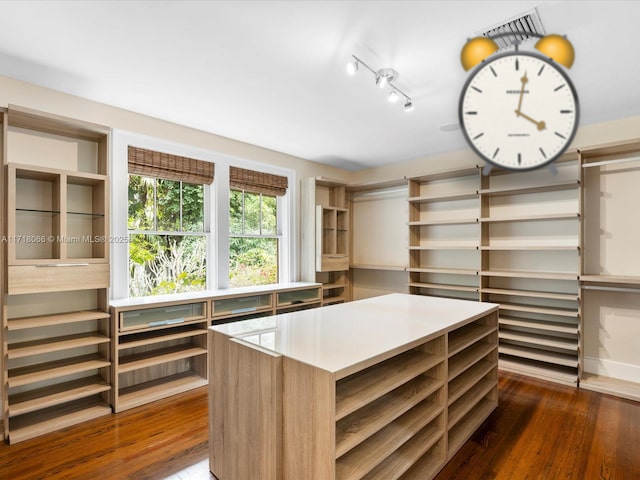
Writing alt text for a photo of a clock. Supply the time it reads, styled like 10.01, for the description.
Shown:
4.02
